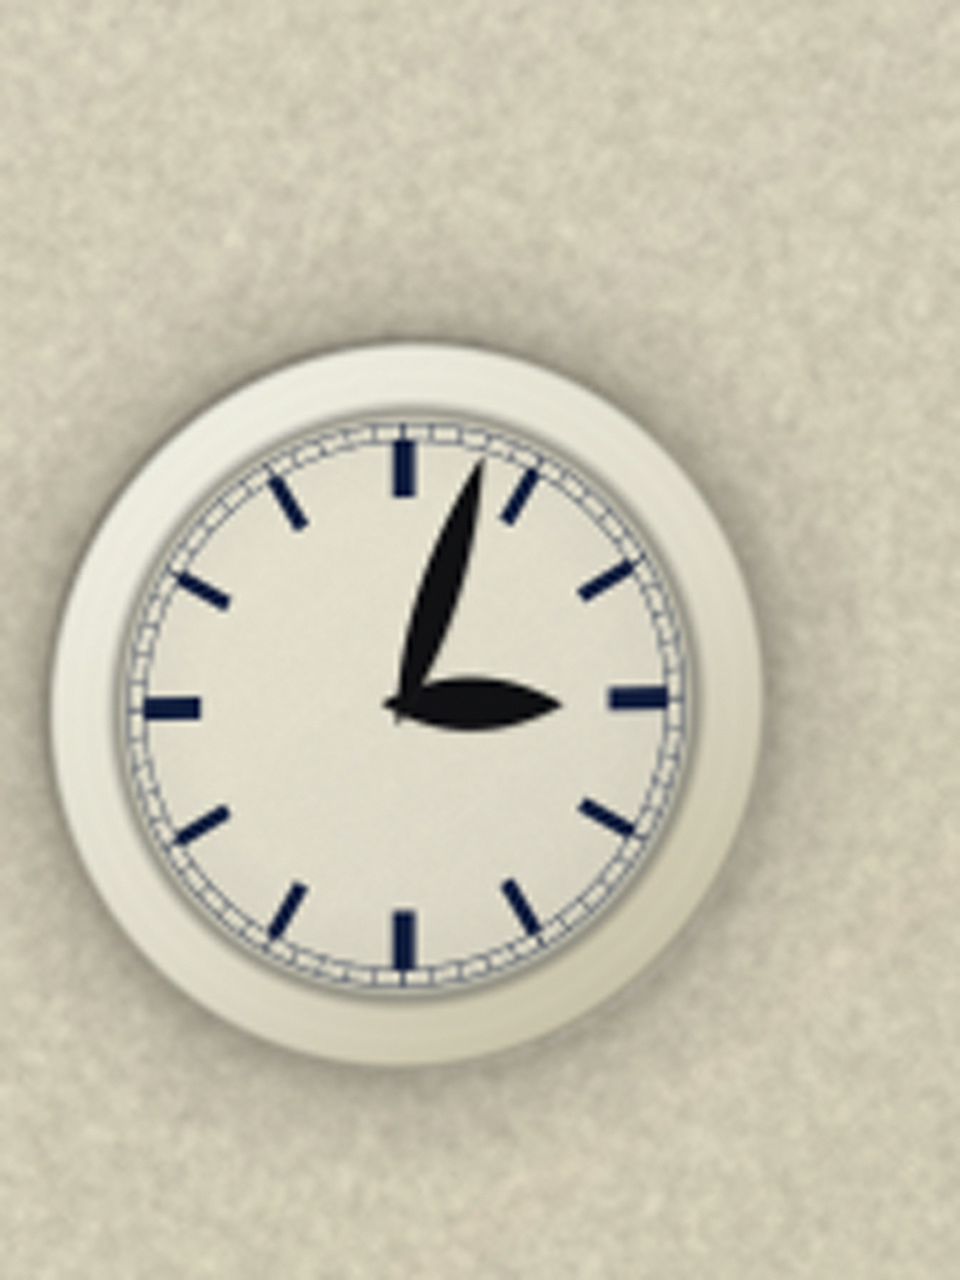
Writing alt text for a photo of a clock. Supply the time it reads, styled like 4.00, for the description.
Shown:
3.03
